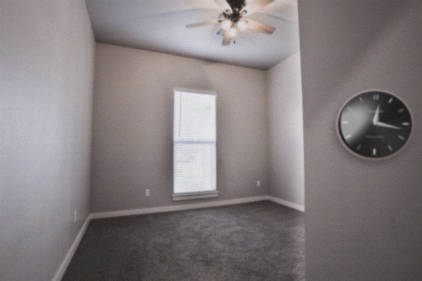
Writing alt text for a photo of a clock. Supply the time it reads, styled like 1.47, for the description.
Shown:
12.17
